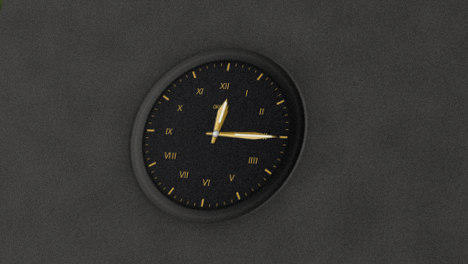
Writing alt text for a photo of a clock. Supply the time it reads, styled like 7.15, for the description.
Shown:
12.15
